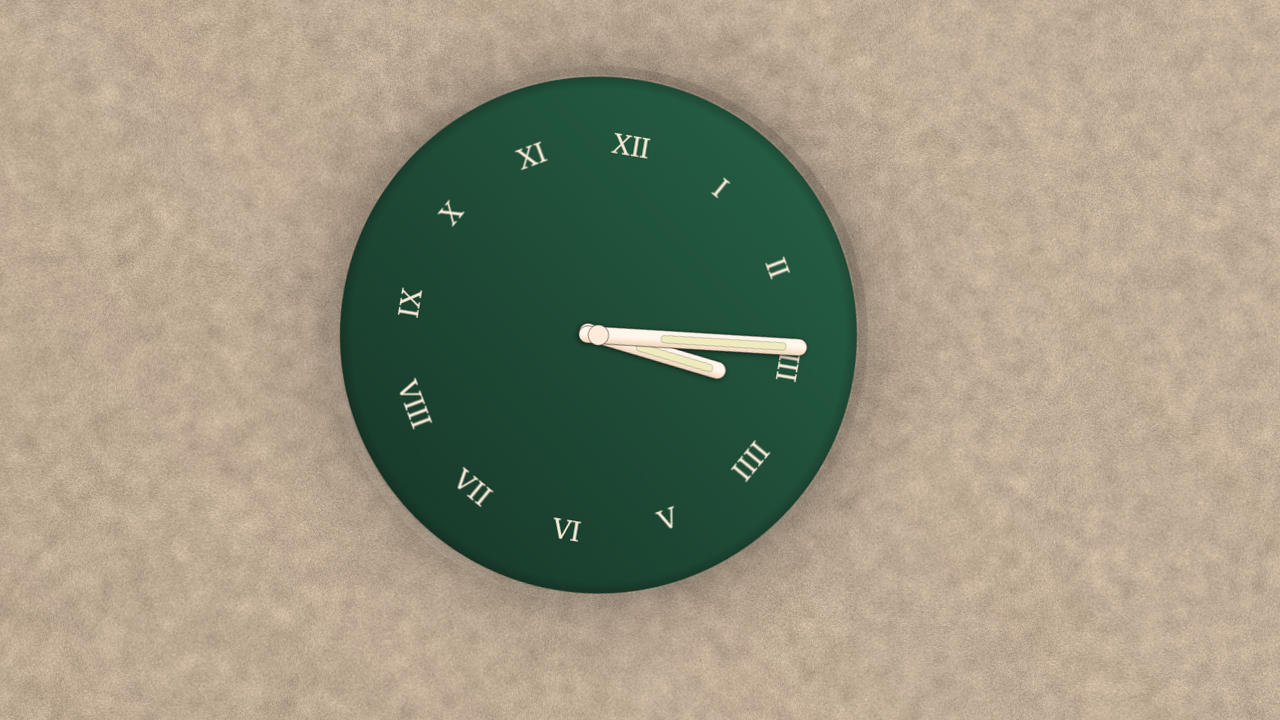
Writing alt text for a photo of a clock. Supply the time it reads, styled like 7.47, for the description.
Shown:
3.14
